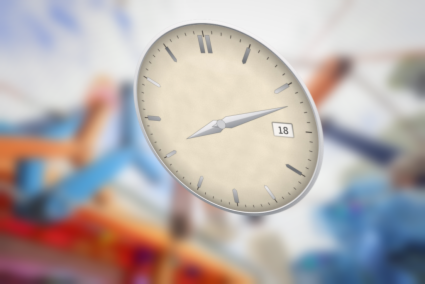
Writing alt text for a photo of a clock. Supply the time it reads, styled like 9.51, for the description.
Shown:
8.12
